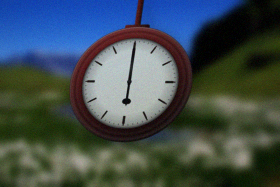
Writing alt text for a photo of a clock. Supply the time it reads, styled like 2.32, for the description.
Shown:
6.00
